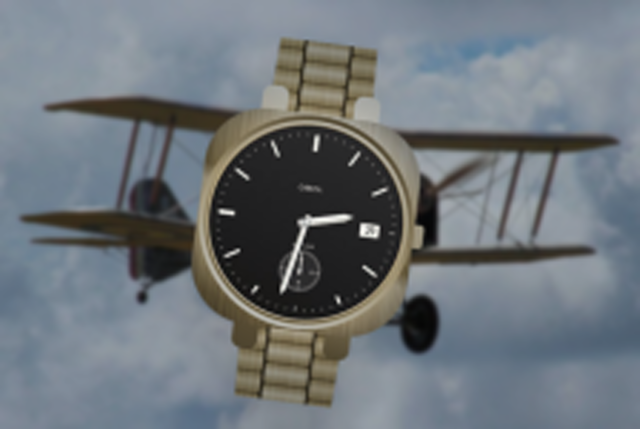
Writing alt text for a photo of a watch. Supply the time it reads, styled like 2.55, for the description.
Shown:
2.32
